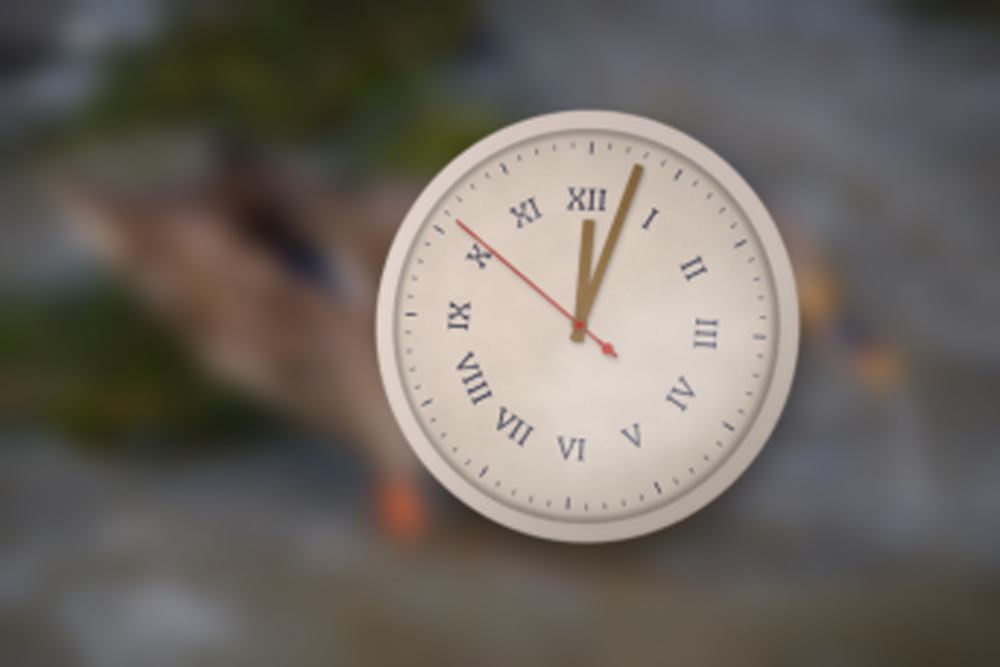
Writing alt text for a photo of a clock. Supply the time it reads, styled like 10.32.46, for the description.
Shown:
12.02.51
